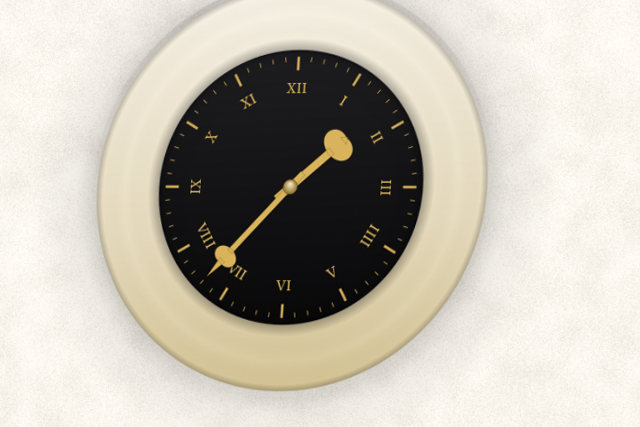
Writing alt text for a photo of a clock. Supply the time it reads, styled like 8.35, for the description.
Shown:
1.37
